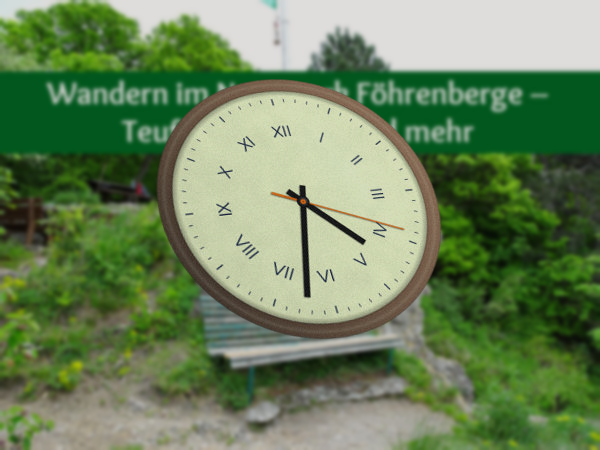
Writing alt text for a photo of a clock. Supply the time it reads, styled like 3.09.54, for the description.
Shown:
4.32.19
